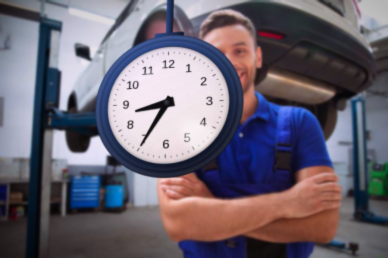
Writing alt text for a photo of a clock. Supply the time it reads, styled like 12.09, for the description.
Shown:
8.35
